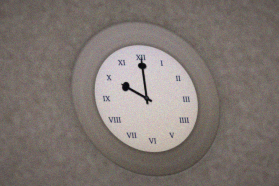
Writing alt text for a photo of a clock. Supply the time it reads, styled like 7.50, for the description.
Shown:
10.00
